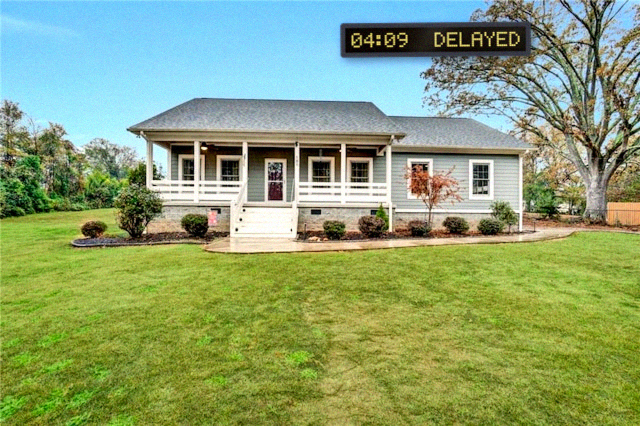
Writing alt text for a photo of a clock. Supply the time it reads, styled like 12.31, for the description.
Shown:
4.09
